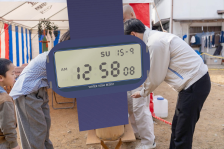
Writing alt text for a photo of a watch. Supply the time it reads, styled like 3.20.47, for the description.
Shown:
12.58.08
